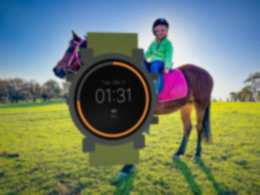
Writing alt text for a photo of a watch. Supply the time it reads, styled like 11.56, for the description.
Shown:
1.31
